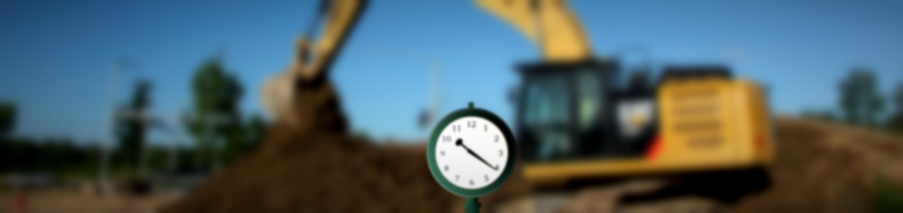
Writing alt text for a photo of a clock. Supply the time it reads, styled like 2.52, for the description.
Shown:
10.21
